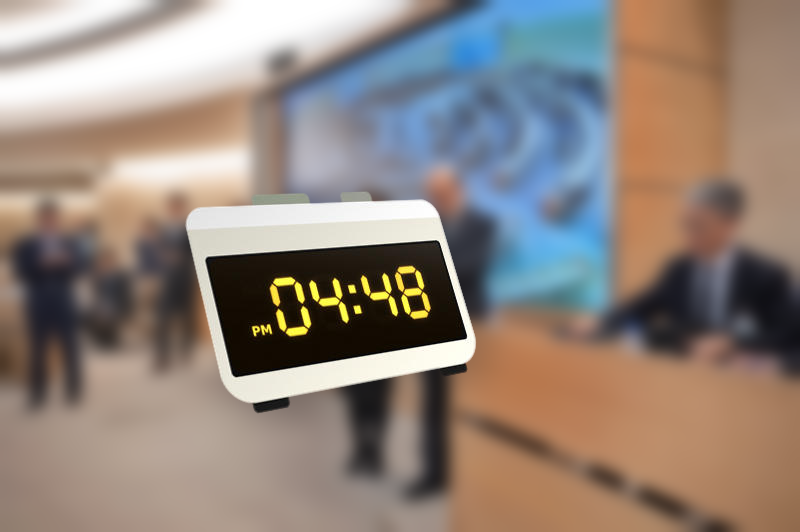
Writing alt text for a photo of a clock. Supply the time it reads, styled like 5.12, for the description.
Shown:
4.48
